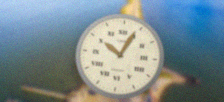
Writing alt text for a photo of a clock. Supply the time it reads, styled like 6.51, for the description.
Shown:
10.04
